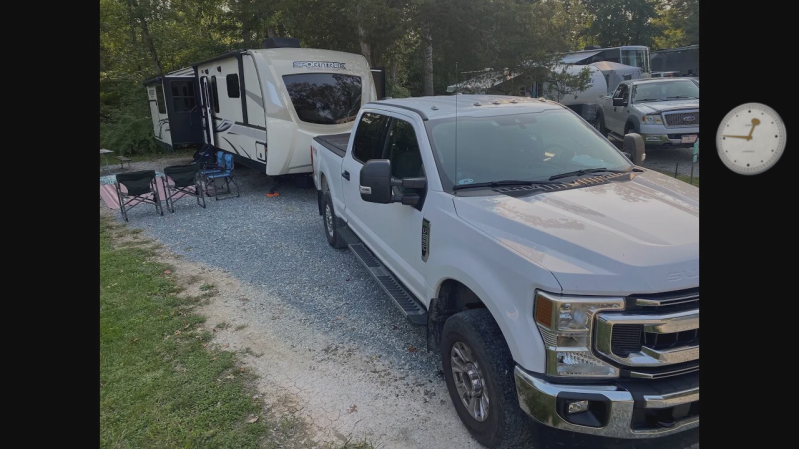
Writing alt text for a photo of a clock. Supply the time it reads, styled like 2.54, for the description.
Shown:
12.46
